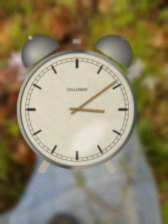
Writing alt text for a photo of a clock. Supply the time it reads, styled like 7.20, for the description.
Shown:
3.09
